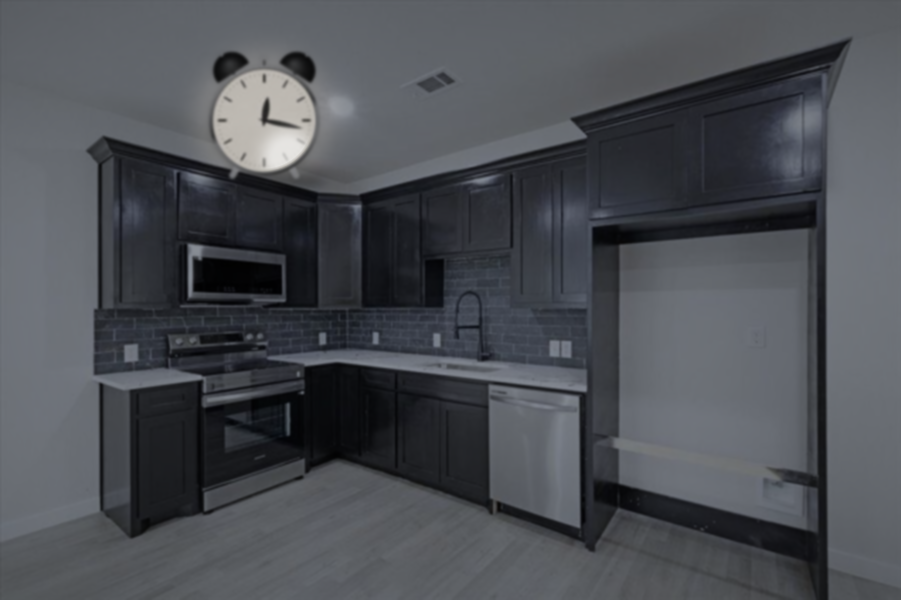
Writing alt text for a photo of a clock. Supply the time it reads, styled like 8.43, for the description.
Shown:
12.17
